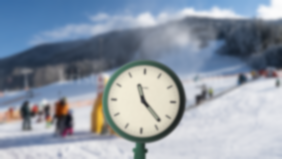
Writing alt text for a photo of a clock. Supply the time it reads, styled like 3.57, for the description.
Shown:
11.23
